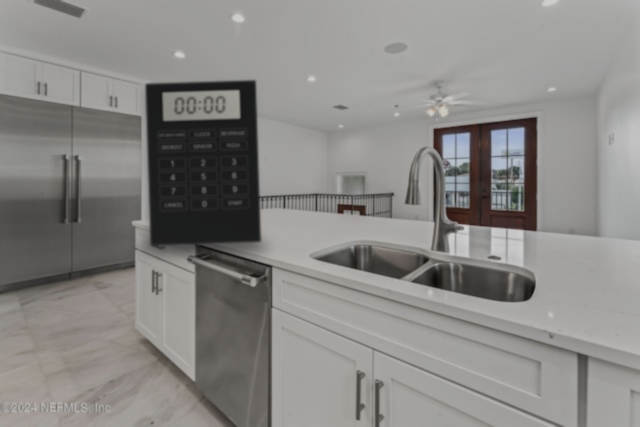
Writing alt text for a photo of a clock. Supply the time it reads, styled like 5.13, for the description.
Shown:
0.00
